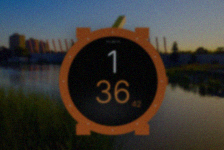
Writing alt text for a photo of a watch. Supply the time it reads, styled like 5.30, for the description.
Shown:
1.36
